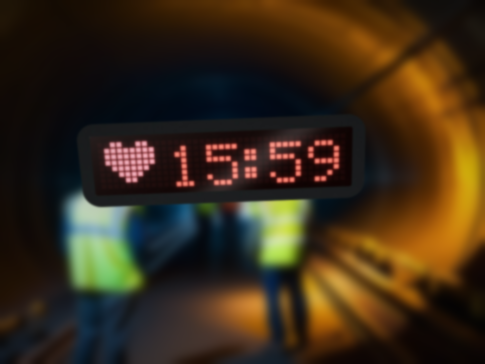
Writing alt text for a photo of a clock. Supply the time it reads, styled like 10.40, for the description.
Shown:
15.59
